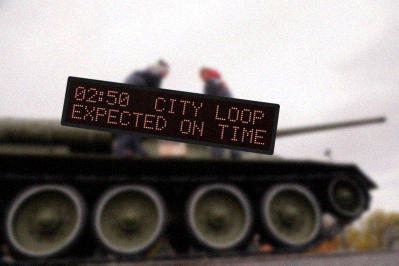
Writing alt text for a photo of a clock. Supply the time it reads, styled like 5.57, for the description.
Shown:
2.50
